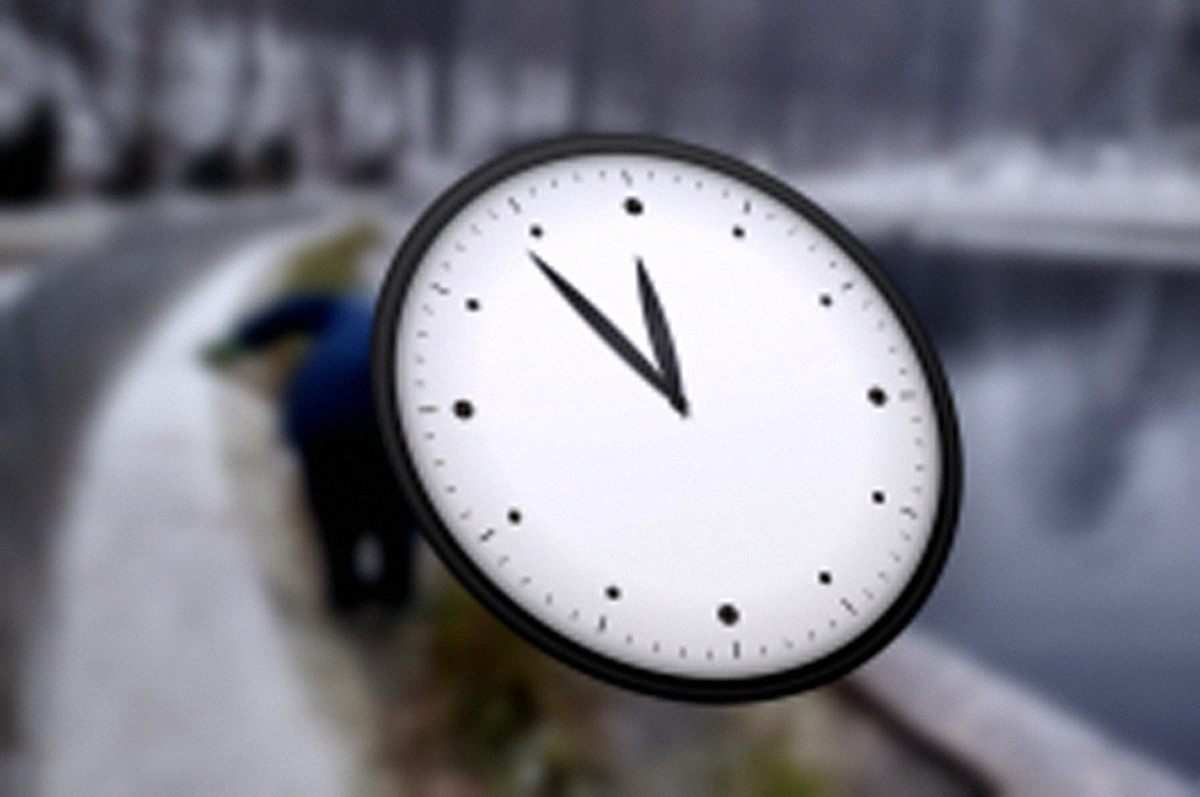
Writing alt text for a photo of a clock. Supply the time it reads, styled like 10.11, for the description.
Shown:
11.54
